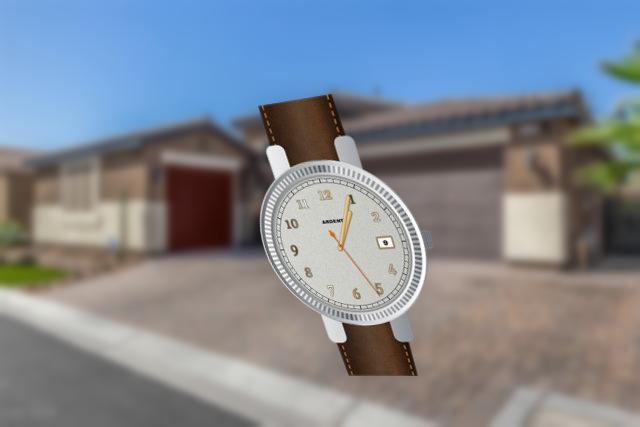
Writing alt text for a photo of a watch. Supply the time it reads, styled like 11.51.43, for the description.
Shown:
1.04.26
